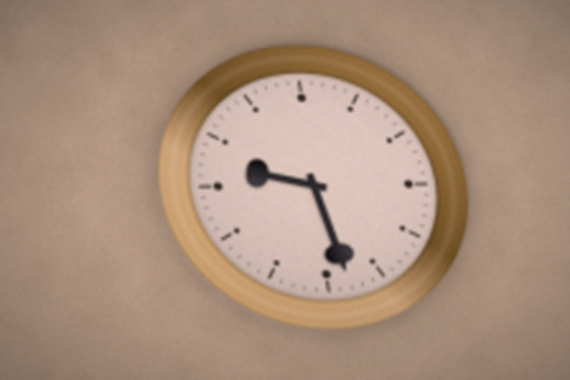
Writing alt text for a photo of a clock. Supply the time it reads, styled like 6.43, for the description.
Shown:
9.28
